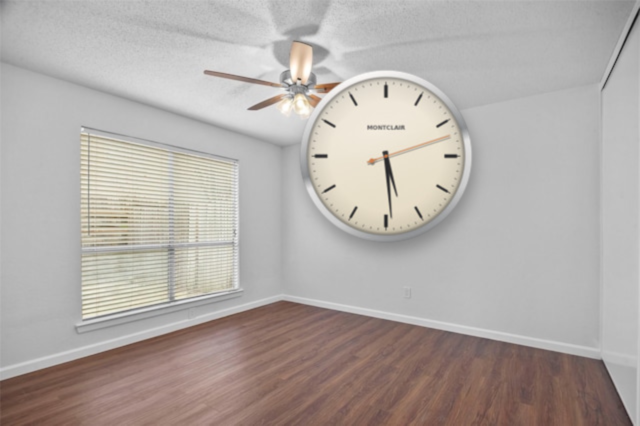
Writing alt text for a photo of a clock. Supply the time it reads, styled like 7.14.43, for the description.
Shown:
5.29.12
